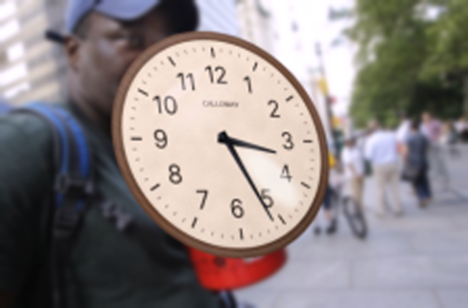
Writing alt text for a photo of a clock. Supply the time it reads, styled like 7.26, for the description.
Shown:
3.26
